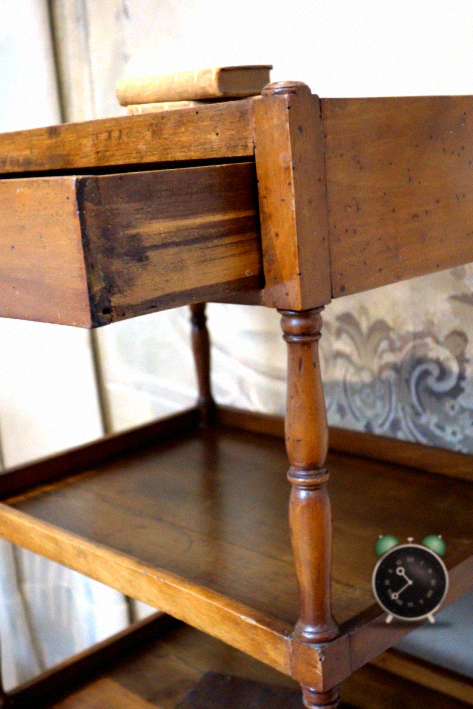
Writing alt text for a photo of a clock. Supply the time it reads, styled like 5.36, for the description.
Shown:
10.38
